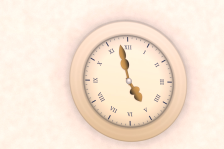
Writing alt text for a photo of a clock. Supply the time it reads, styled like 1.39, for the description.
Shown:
4.58
